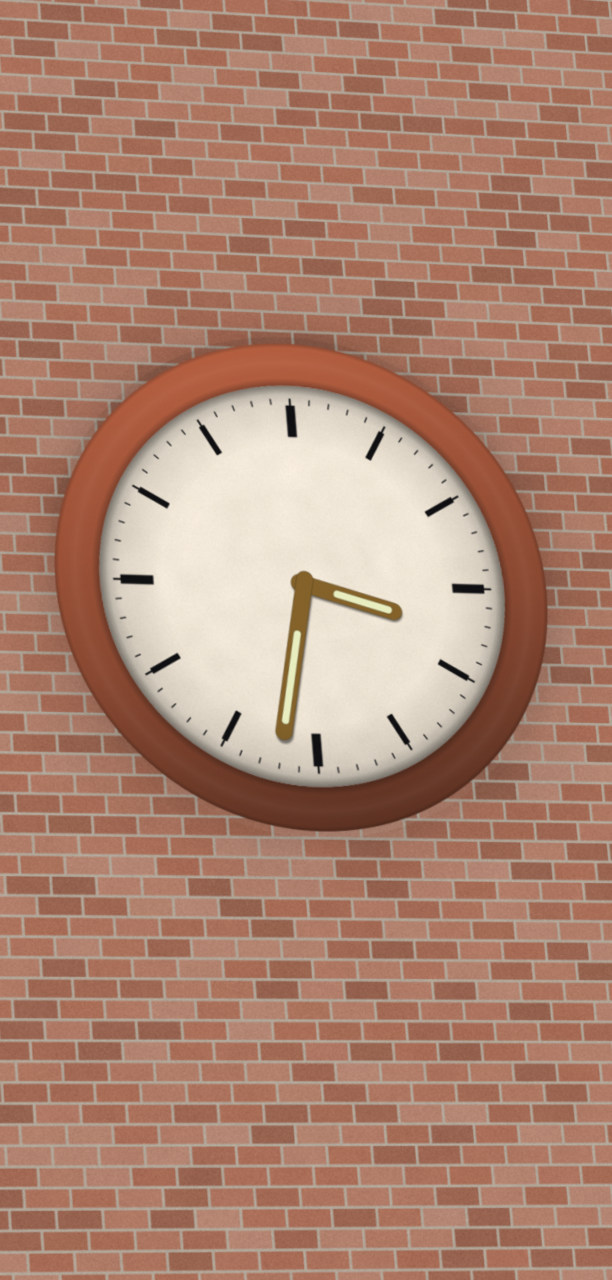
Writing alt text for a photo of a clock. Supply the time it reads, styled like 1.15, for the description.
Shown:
3.32
